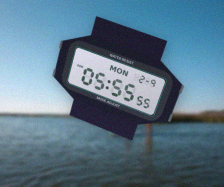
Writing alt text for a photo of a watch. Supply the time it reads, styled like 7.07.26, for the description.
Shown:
5.55.55
